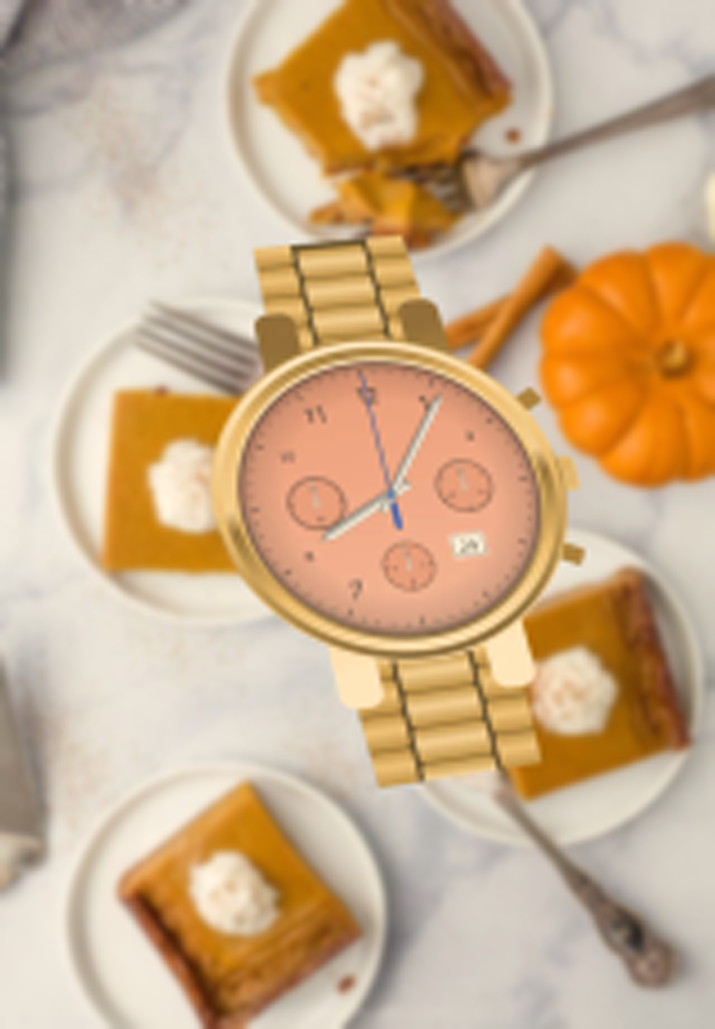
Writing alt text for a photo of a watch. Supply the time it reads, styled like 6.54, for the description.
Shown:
8.06
